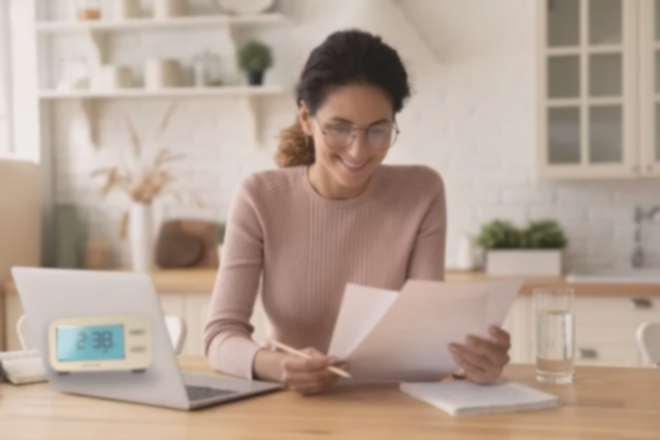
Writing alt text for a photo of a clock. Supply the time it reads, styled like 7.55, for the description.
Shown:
2.38
